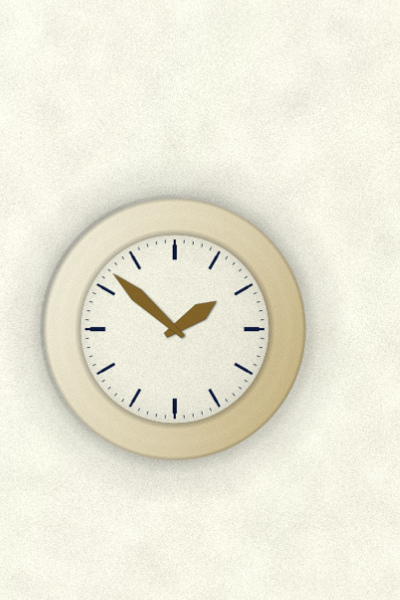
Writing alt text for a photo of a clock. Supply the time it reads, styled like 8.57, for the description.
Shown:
1.52
